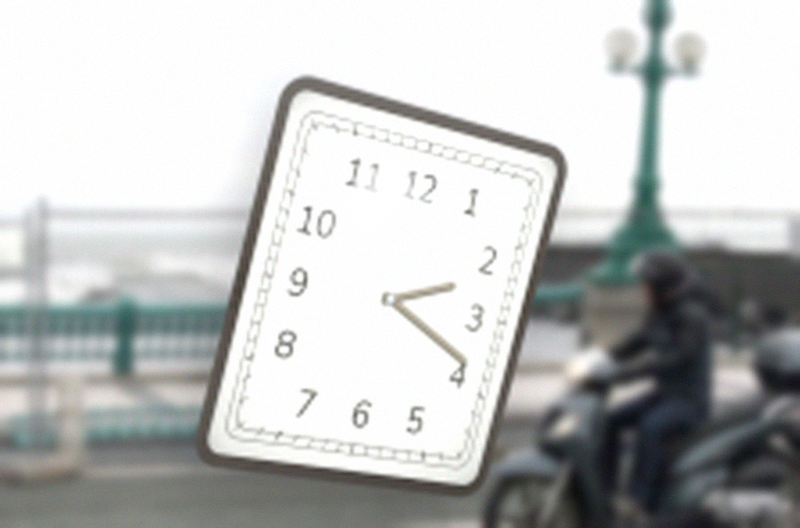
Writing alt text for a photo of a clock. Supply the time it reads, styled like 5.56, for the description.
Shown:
2.19
